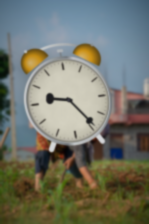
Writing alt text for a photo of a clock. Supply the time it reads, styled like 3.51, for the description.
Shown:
9.24
